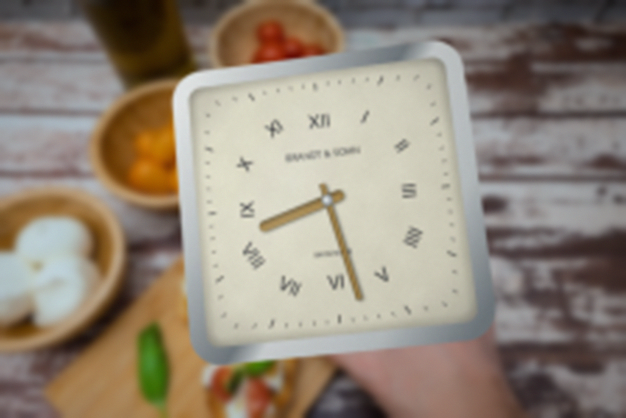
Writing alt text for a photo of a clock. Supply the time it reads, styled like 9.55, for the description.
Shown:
8.28
